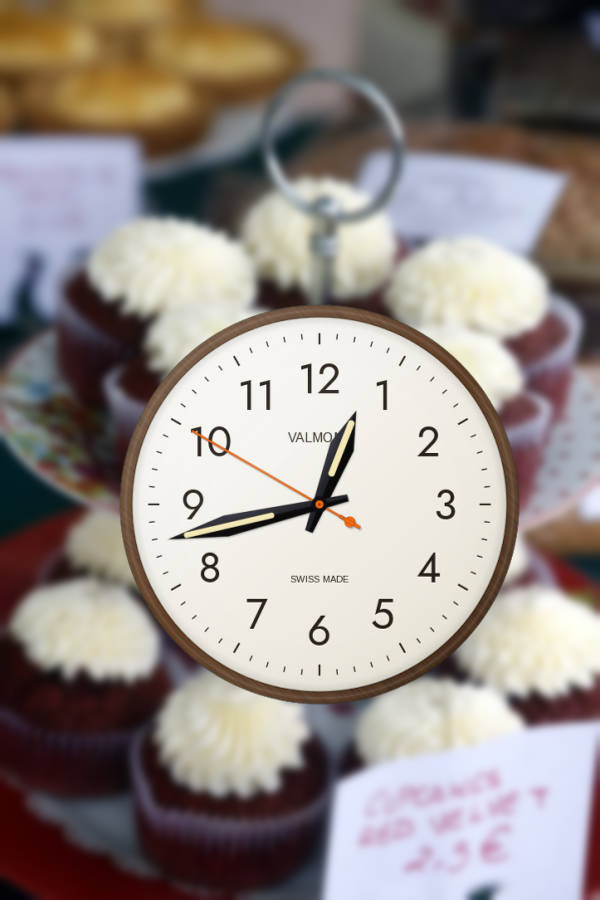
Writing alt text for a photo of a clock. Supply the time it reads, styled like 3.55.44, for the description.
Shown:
12.42.50
